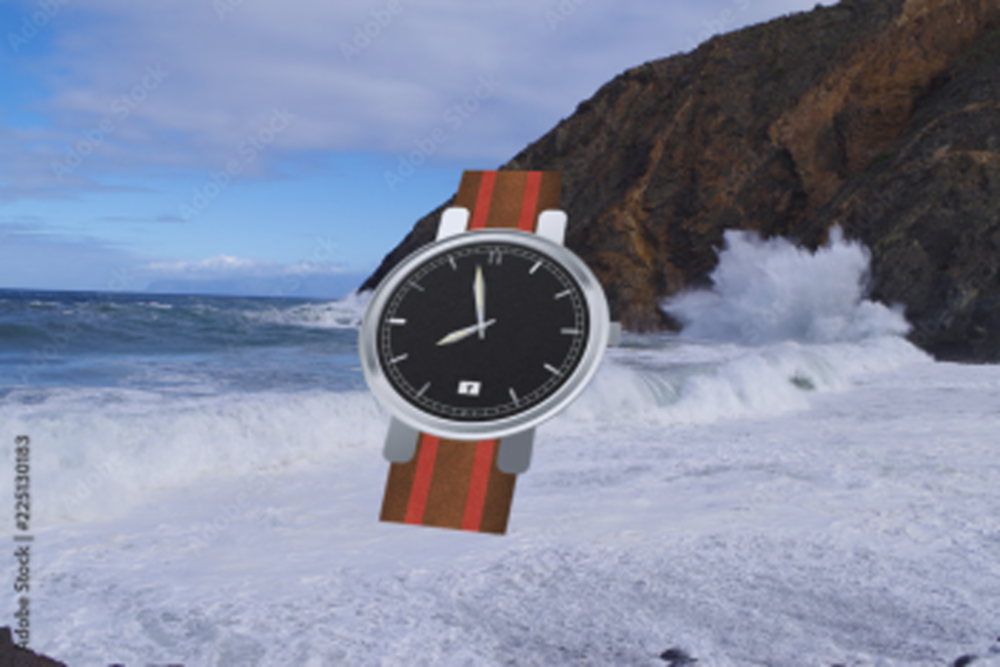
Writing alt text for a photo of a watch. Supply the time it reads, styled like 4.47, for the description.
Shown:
7.58
